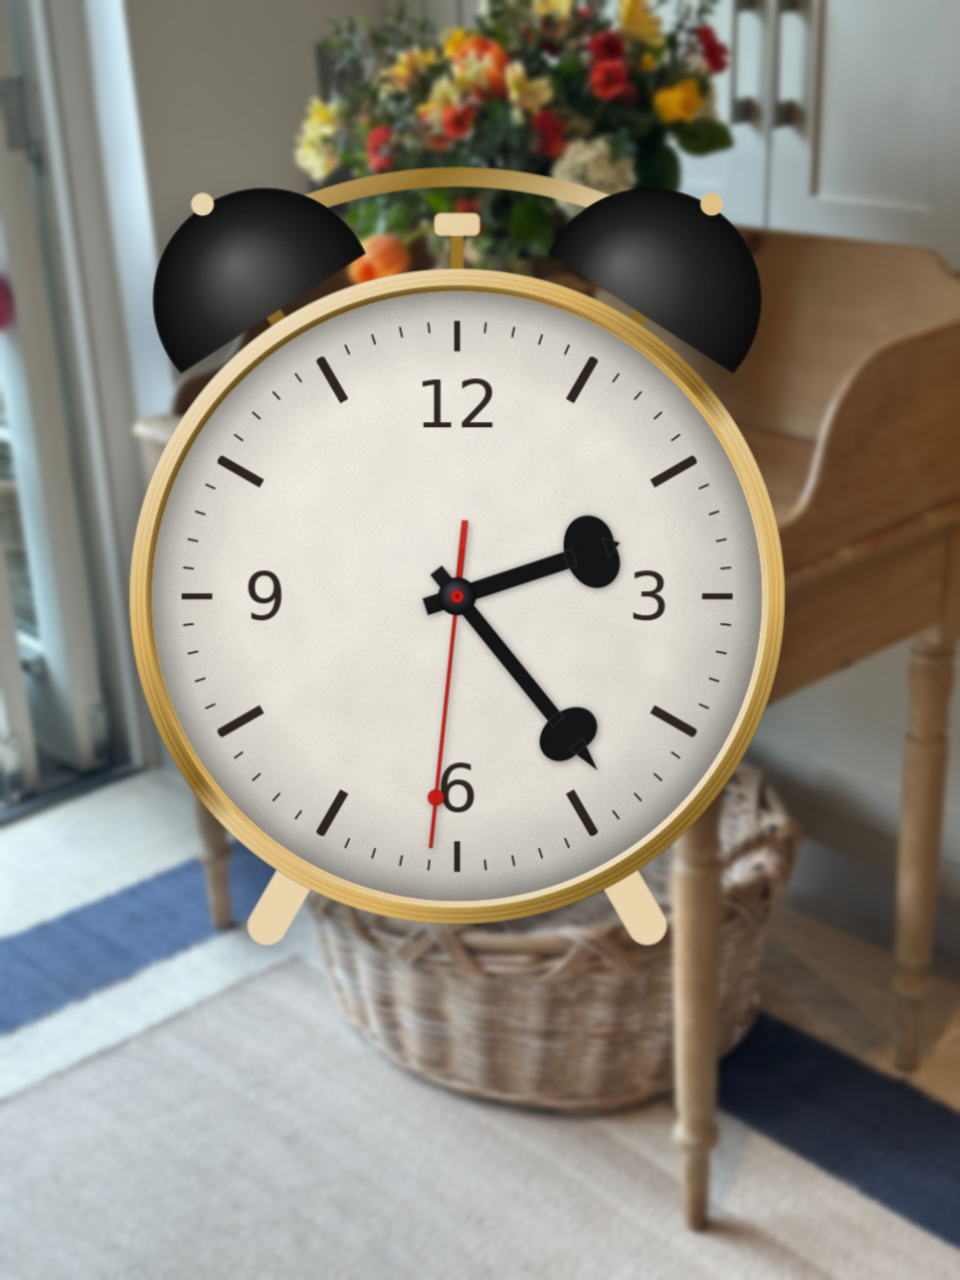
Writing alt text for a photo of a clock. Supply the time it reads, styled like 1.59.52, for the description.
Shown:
2.23.31
